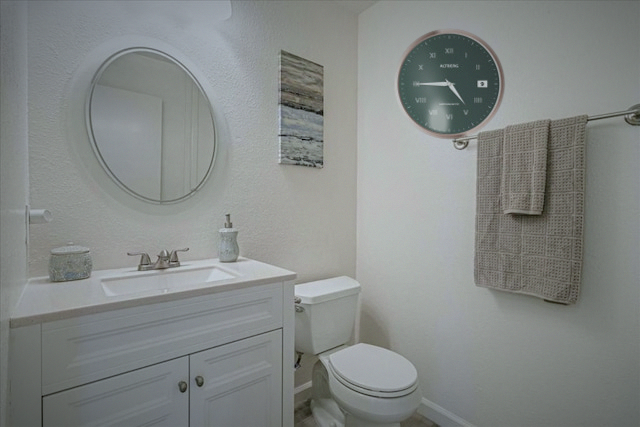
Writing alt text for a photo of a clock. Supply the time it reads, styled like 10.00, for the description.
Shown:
4.45
